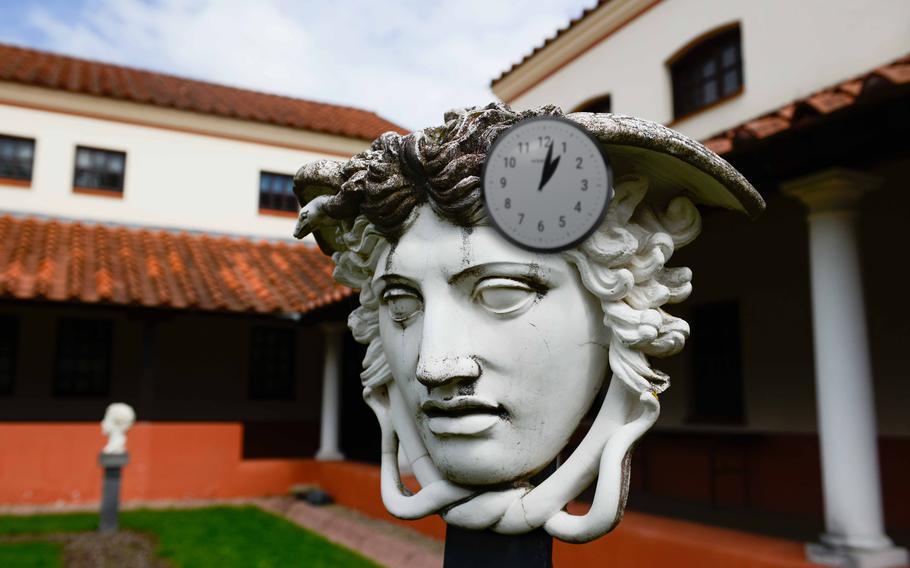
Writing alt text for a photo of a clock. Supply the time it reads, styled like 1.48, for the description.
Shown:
1.02
